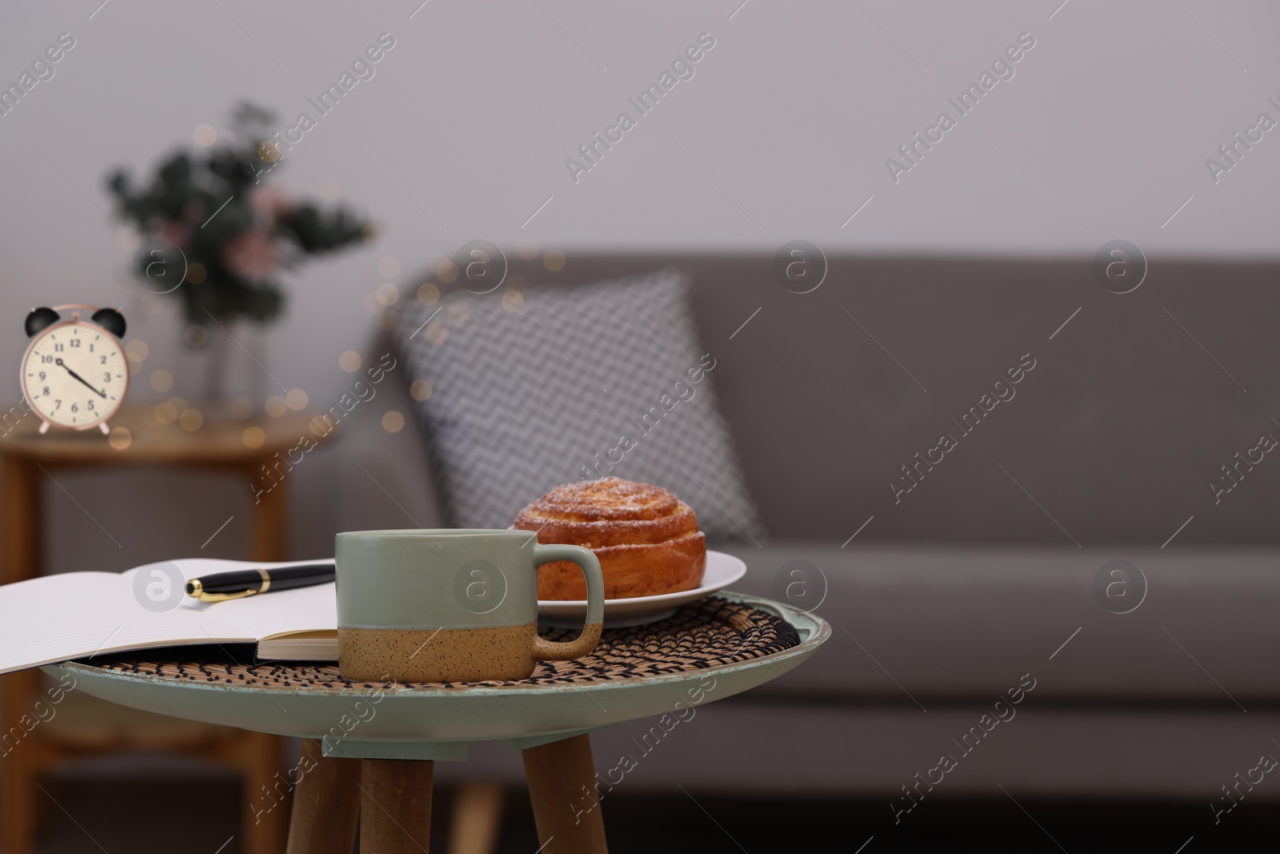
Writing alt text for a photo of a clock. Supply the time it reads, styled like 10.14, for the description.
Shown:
10.21
